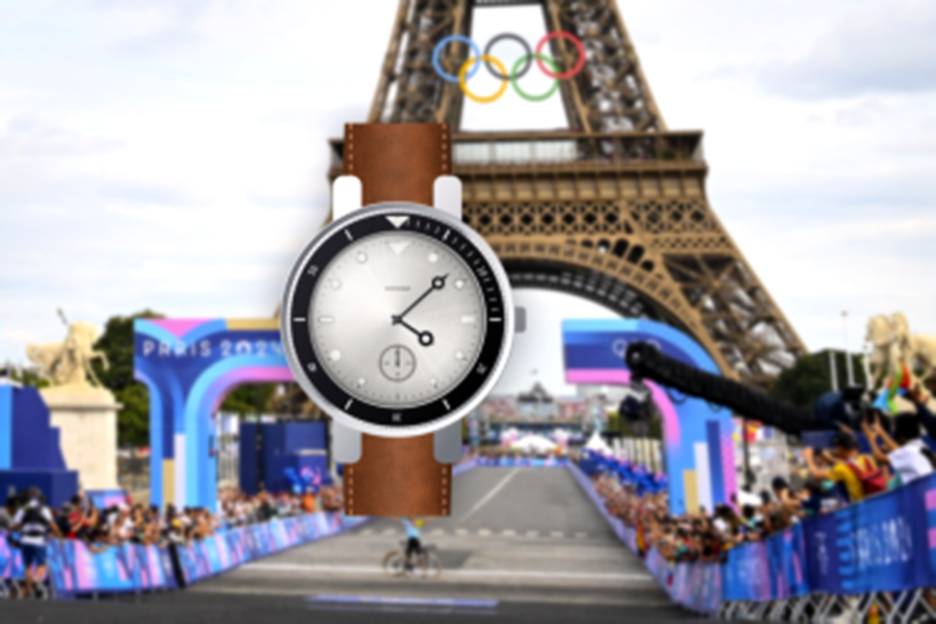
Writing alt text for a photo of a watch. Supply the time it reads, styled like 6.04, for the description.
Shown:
4.08
